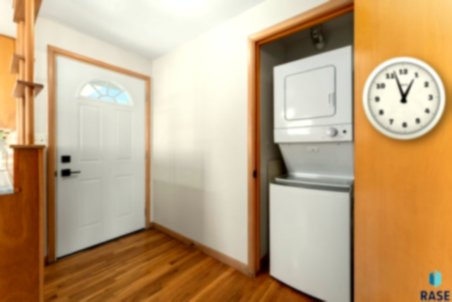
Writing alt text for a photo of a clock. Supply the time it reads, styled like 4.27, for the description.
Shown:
12.57
